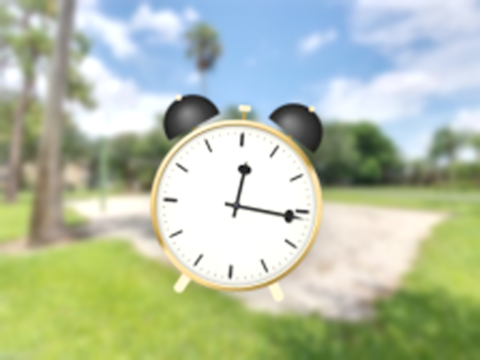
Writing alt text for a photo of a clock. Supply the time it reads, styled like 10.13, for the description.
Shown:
12.16
